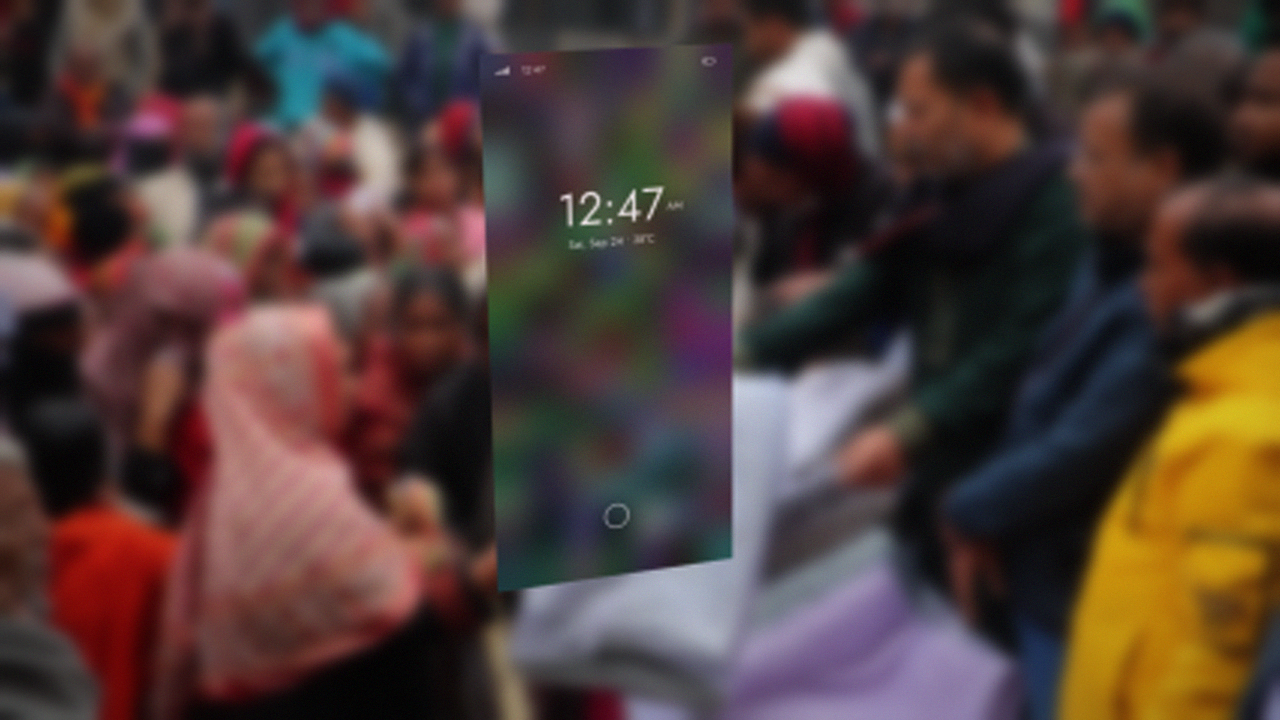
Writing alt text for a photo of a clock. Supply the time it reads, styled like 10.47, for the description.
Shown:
12.47
